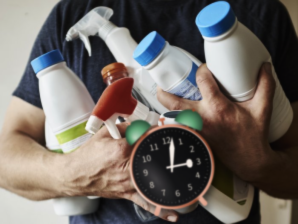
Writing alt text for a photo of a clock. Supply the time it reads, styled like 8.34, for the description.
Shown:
3.02
